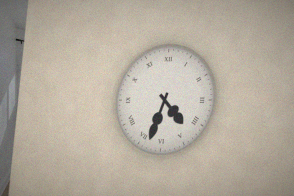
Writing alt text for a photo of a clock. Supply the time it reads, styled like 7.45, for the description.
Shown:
4.33
